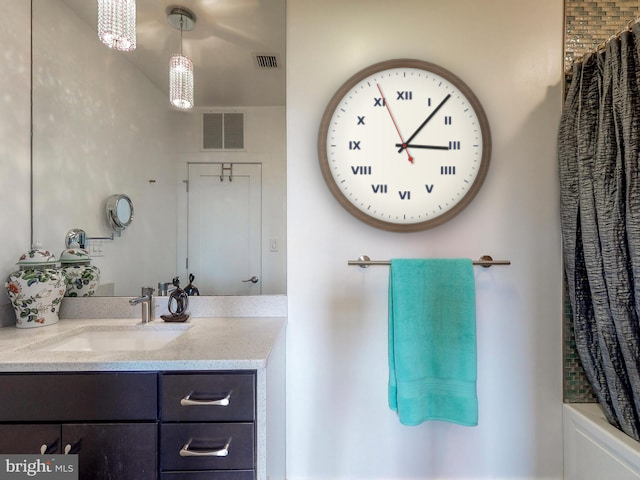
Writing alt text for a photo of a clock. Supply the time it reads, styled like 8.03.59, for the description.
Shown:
3.06.56
